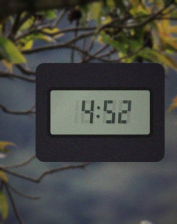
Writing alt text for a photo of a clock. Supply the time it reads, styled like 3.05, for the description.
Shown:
4.52
